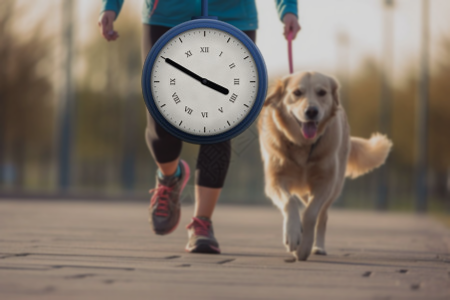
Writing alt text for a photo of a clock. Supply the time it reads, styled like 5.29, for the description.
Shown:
3.50
